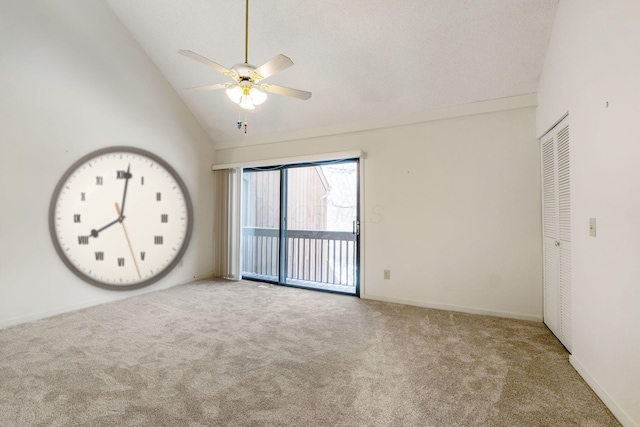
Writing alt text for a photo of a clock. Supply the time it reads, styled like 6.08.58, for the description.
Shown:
8.01.27
